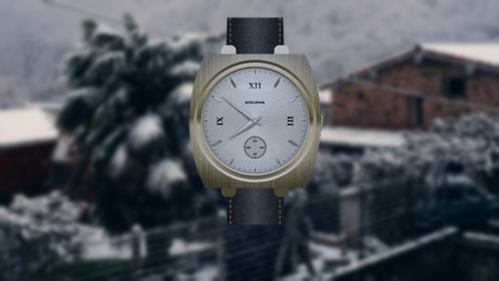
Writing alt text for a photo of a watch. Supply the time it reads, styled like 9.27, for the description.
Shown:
7.51
